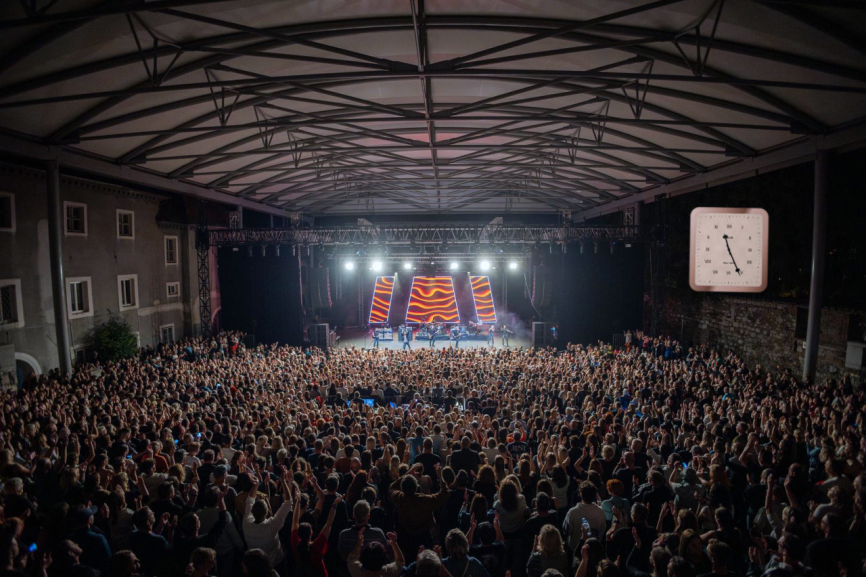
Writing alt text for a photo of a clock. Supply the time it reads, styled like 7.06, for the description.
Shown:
11.26
